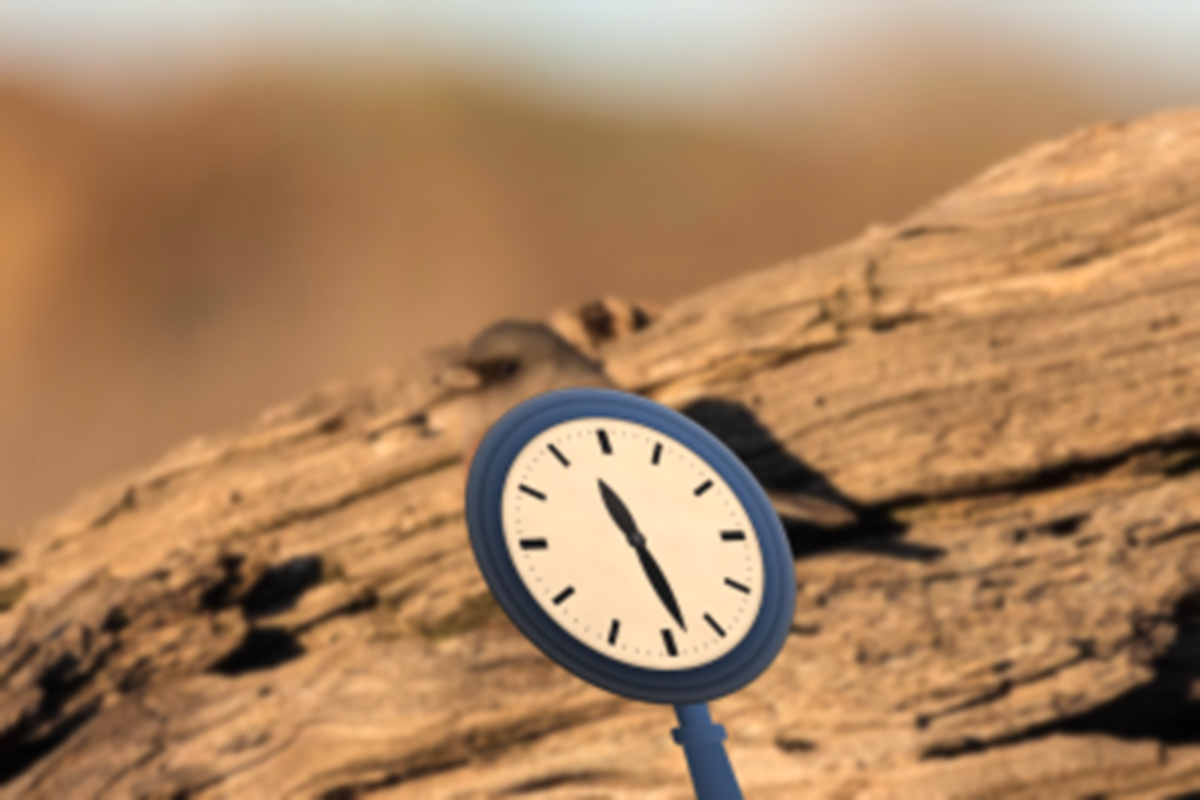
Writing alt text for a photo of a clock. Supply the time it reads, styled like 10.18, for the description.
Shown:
11.28
